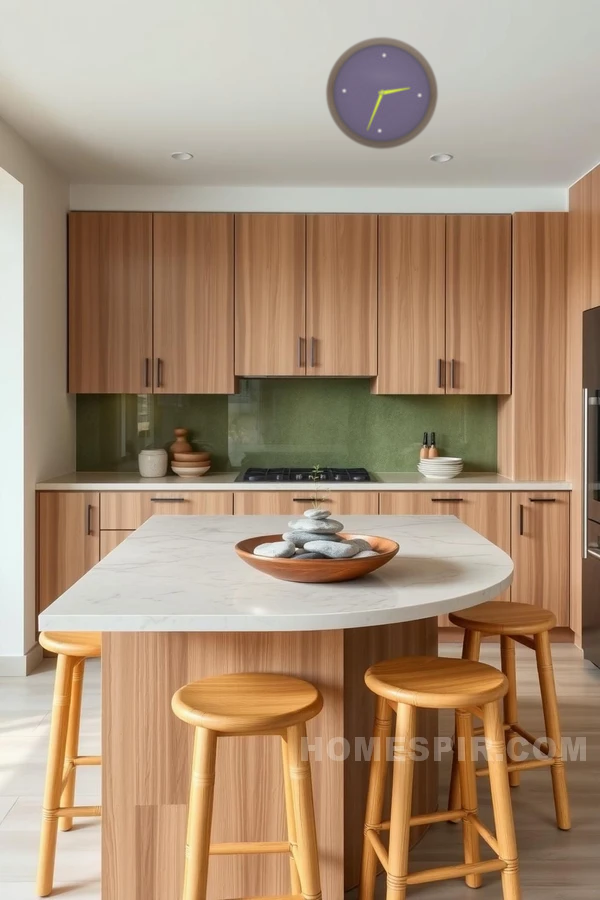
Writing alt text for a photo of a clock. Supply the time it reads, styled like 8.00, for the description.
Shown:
2.33
